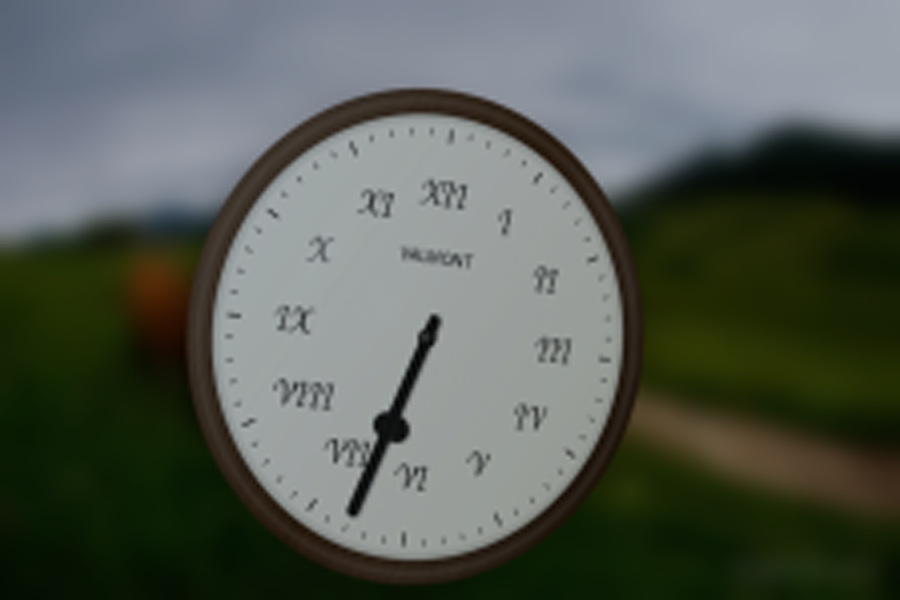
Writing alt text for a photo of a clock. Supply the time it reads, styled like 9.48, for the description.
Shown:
6.33
